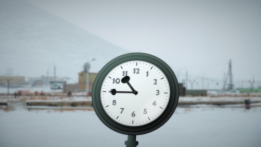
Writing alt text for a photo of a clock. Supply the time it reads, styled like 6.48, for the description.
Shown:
10.45
